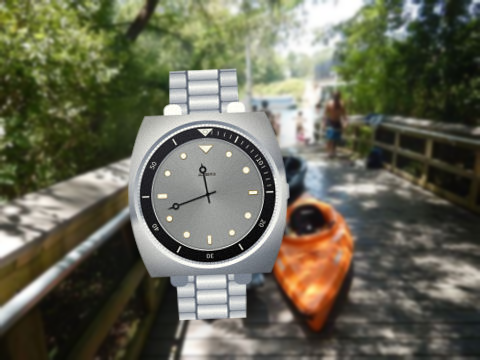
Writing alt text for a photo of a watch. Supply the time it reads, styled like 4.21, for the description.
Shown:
11.42
